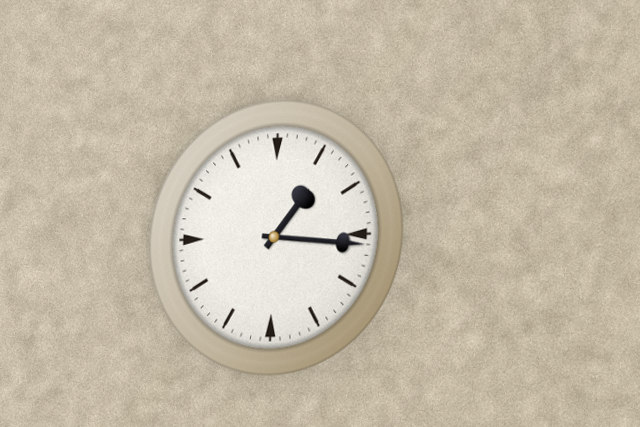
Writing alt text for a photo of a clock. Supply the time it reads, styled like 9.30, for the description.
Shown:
1.16
